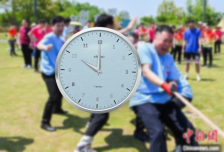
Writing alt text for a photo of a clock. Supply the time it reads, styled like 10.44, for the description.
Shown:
10.00
